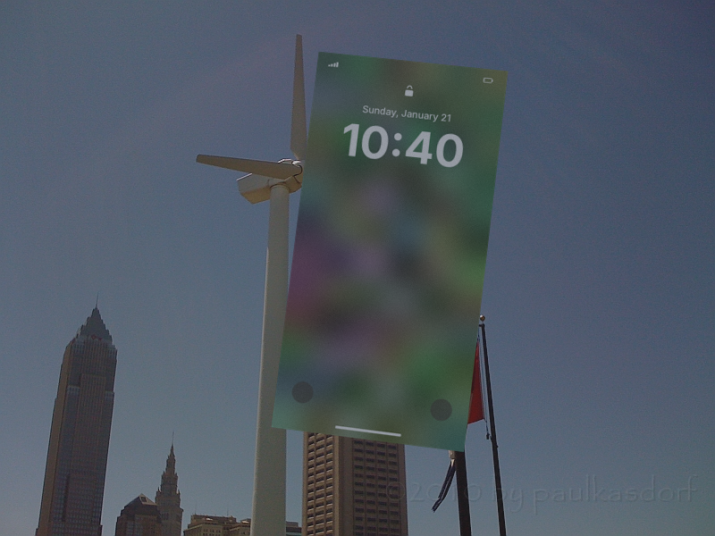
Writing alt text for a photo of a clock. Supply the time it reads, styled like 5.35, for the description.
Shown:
10.40
